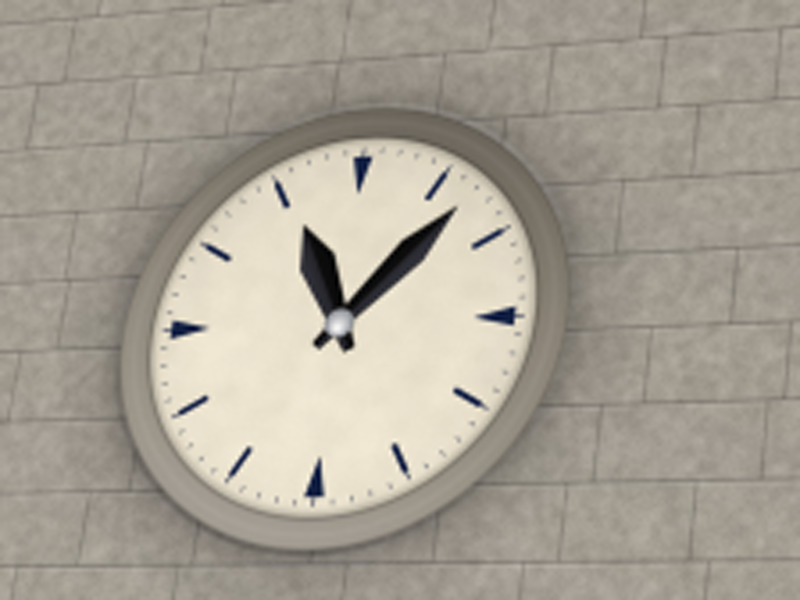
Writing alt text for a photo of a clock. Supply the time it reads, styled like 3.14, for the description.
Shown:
11.07
